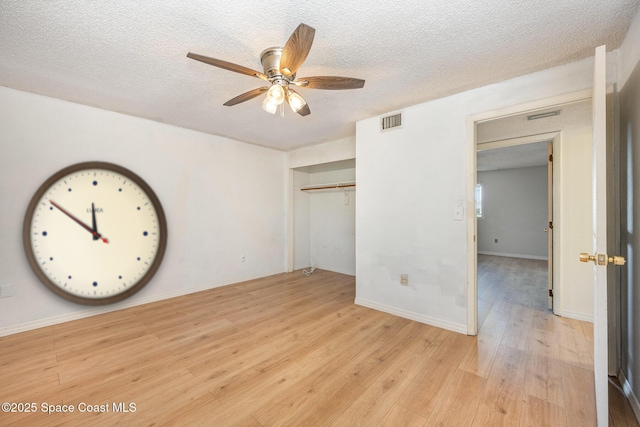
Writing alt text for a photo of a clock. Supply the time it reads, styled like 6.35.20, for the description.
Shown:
11.50.51
